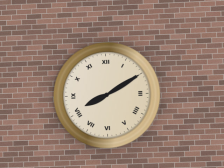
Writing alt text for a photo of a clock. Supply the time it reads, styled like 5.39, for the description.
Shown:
8.10
